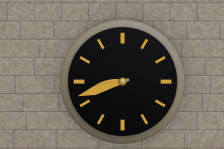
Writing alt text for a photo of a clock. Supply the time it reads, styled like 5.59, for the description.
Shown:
8.42
